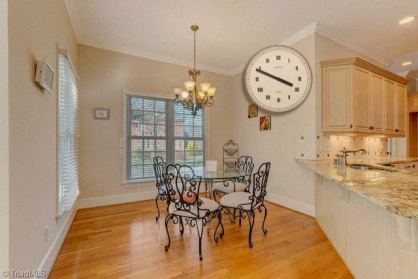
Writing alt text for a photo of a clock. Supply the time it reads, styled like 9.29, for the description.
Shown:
3.49
